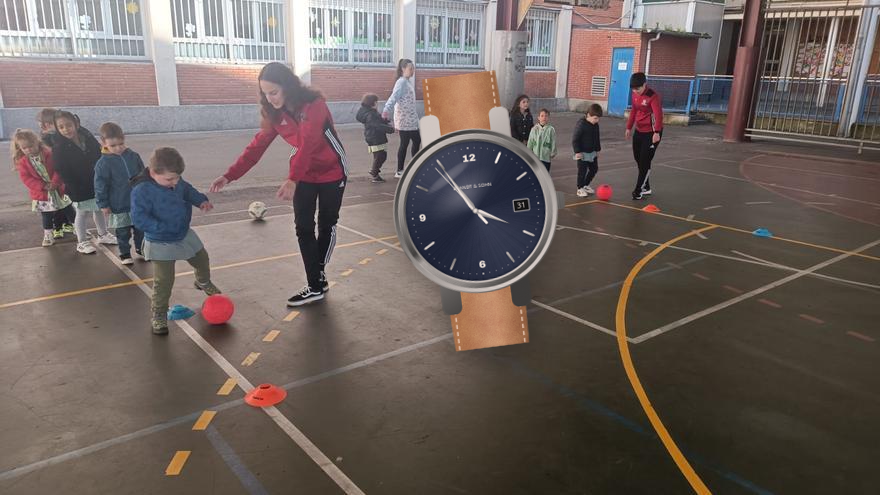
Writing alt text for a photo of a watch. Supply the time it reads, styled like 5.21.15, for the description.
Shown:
3.54.54
